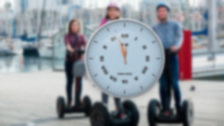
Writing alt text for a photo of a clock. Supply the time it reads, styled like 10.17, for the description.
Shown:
11.57
